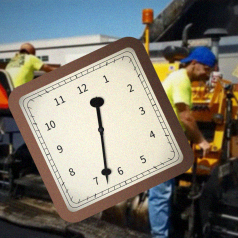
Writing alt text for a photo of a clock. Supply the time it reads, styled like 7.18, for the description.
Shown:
12.33
